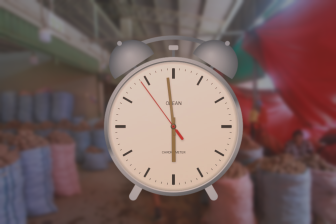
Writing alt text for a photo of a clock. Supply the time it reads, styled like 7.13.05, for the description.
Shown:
5.58.54
